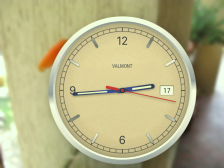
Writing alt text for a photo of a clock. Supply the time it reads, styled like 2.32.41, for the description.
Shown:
2.44.17
